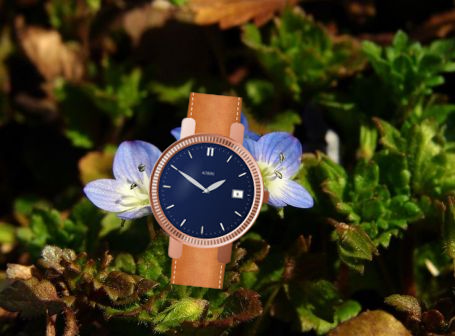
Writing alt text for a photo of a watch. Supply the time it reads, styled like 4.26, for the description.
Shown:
1.50
